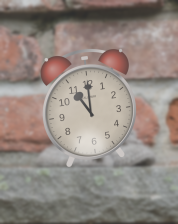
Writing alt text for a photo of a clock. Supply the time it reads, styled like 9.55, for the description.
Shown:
11.00
